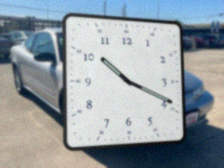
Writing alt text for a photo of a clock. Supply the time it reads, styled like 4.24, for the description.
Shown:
10.19
